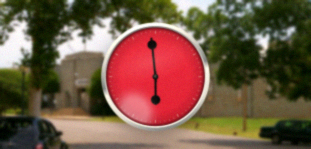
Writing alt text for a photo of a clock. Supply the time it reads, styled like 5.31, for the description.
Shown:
5.59
